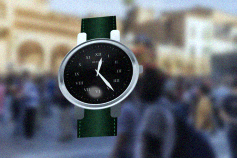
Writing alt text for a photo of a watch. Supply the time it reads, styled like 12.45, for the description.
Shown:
12.24
